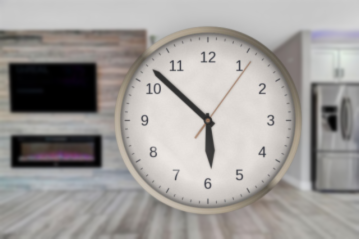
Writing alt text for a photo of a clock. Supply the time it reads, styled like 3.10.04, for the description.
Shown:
5.52.06
